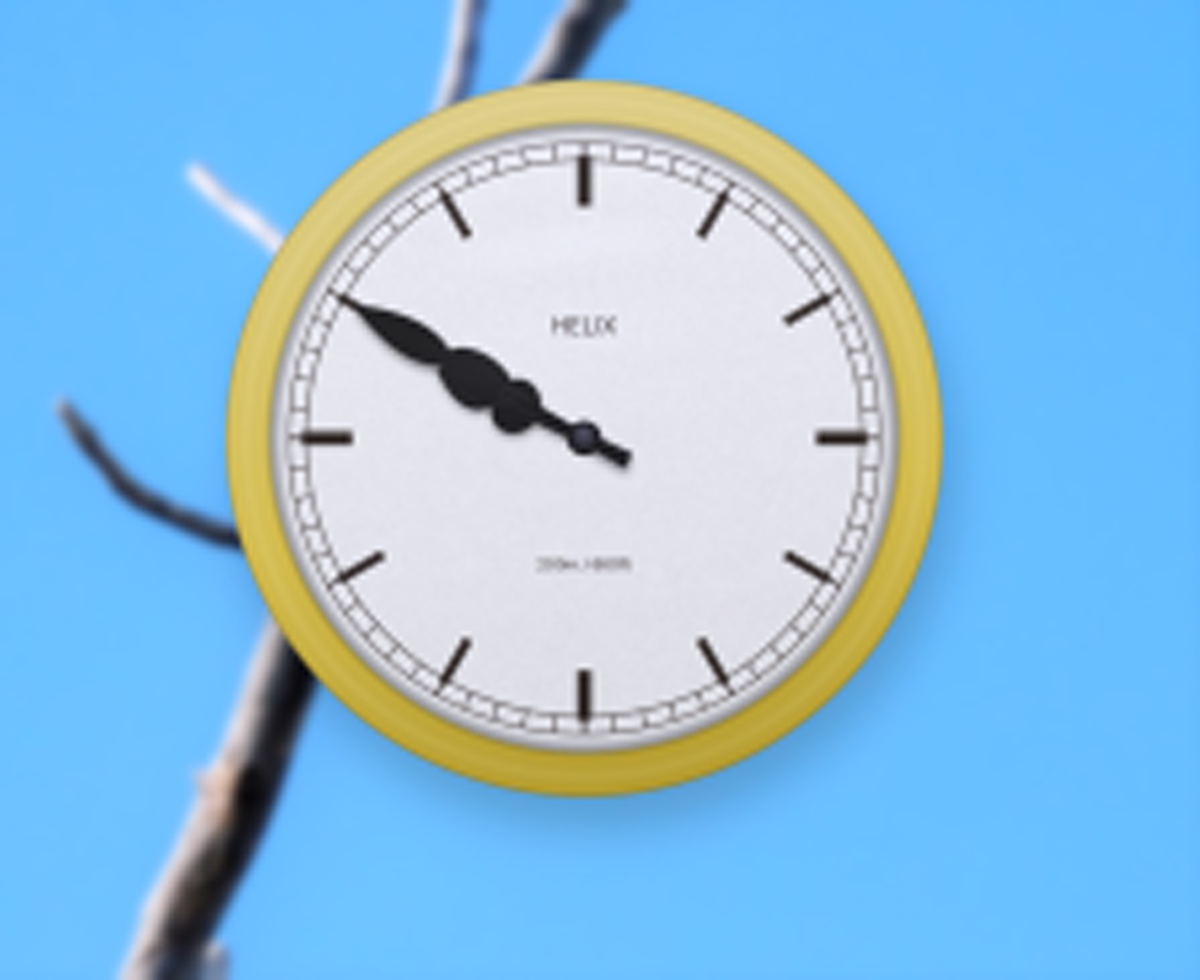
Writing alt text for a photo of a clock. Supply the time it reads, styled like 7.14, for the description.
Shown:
9.50
